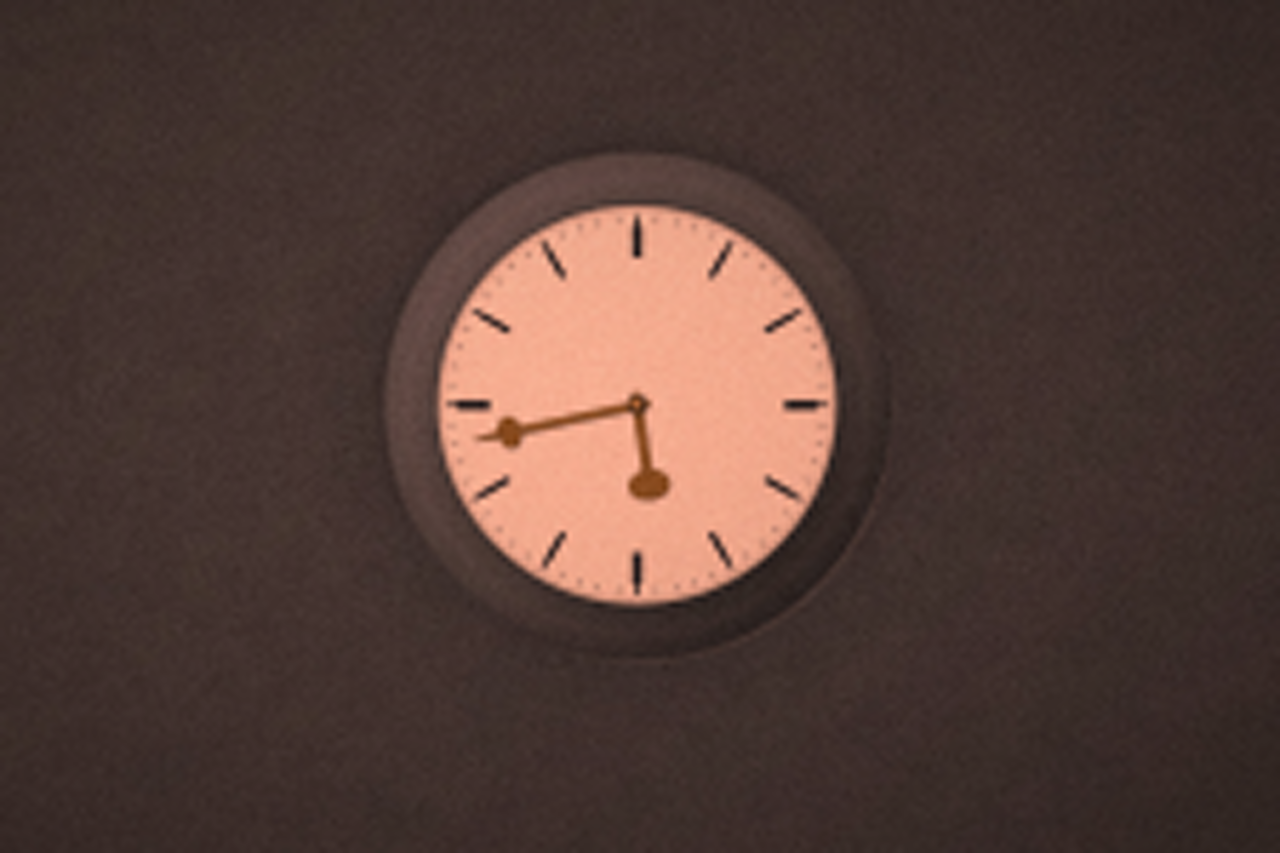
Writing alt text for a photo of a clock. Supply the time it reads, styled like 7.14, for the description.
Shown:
5.43
